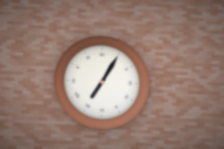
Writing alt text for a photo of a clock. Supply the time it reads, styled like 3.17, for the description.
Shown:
7.05
